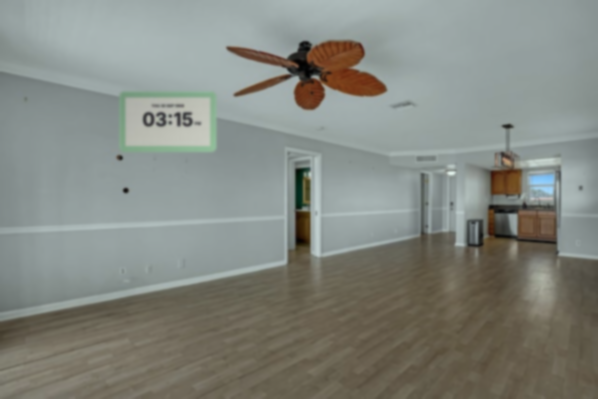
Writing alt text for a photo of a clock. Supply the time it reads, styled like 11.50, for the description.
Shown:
3.15
